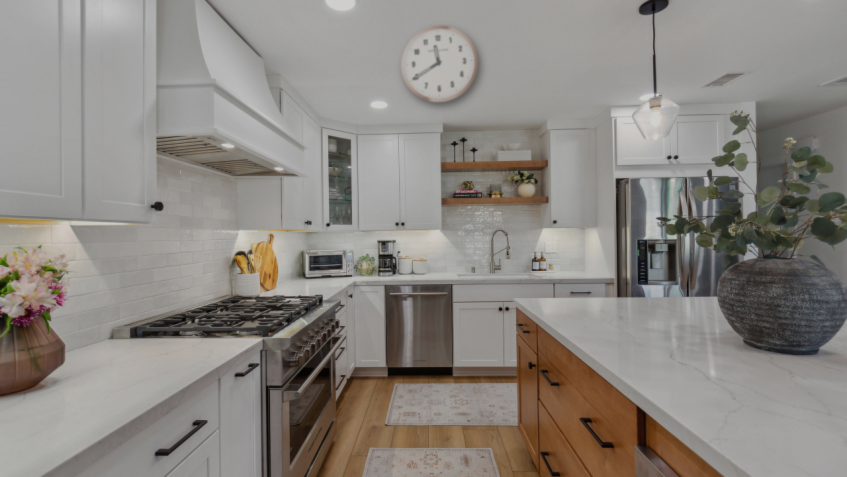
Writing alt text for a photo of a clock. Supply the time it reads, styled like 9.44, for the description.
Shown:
11.40
